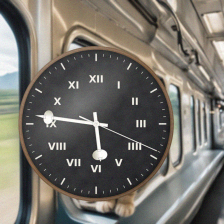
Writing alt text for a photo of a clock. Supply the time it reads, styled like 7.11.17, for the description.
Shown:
5.46.19
